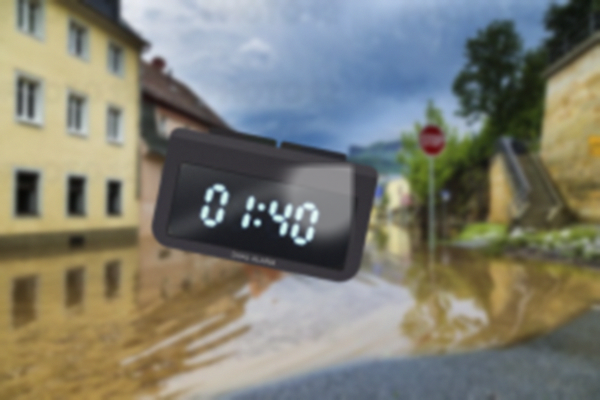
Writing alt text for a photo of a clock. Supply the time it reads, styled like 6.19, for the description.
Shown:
1.40
